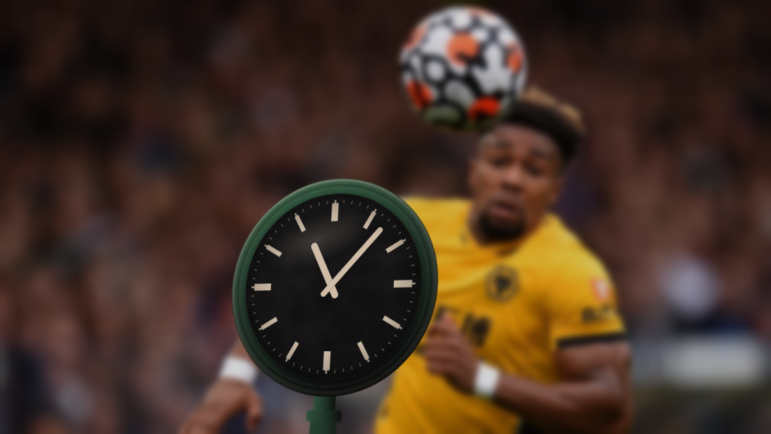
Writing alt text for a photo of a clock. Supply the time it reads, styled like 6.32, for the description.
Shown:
11.07
